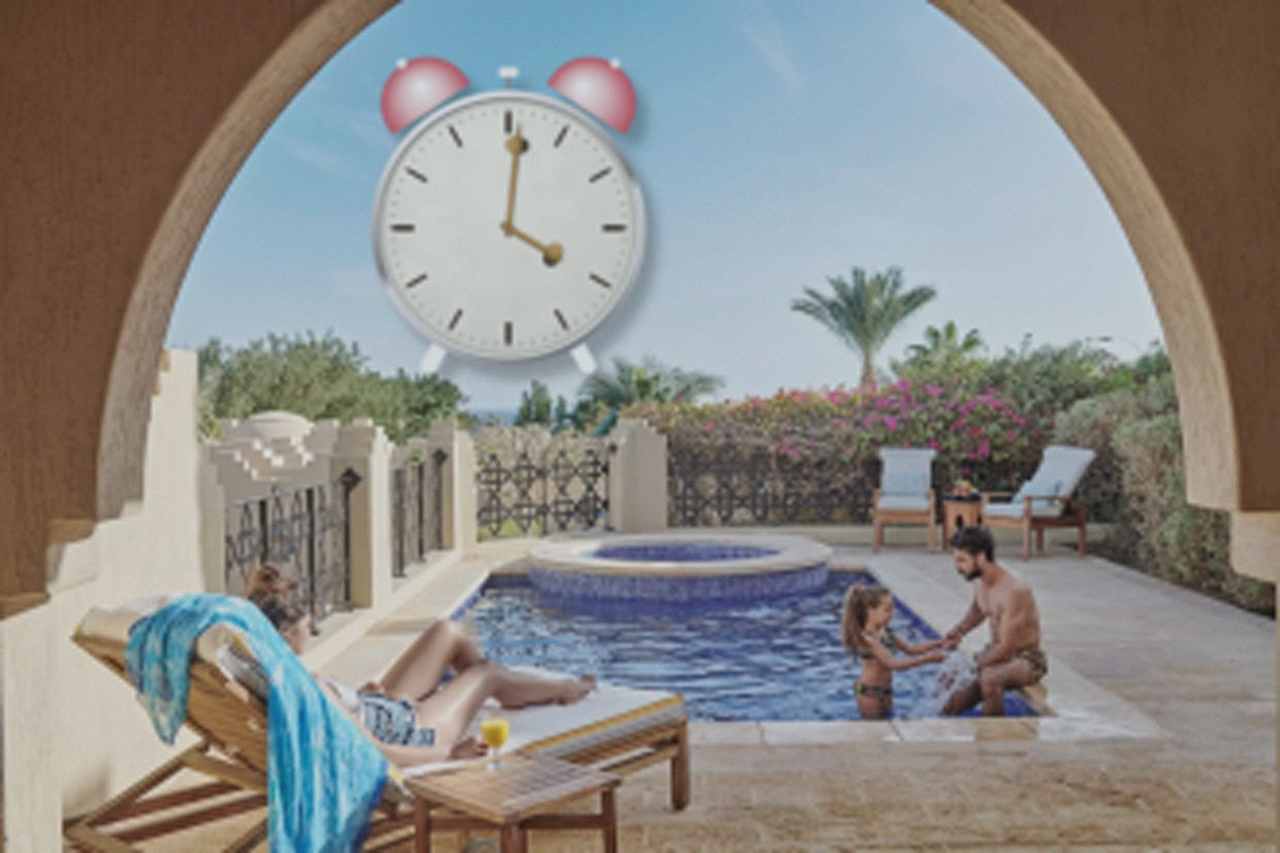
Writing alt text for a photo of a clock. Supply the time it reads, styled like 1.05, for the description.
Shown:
4.01
